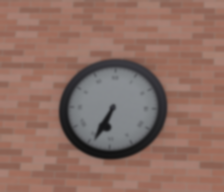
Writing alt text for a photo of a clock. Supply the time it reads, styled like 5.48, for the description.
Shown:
6.34
